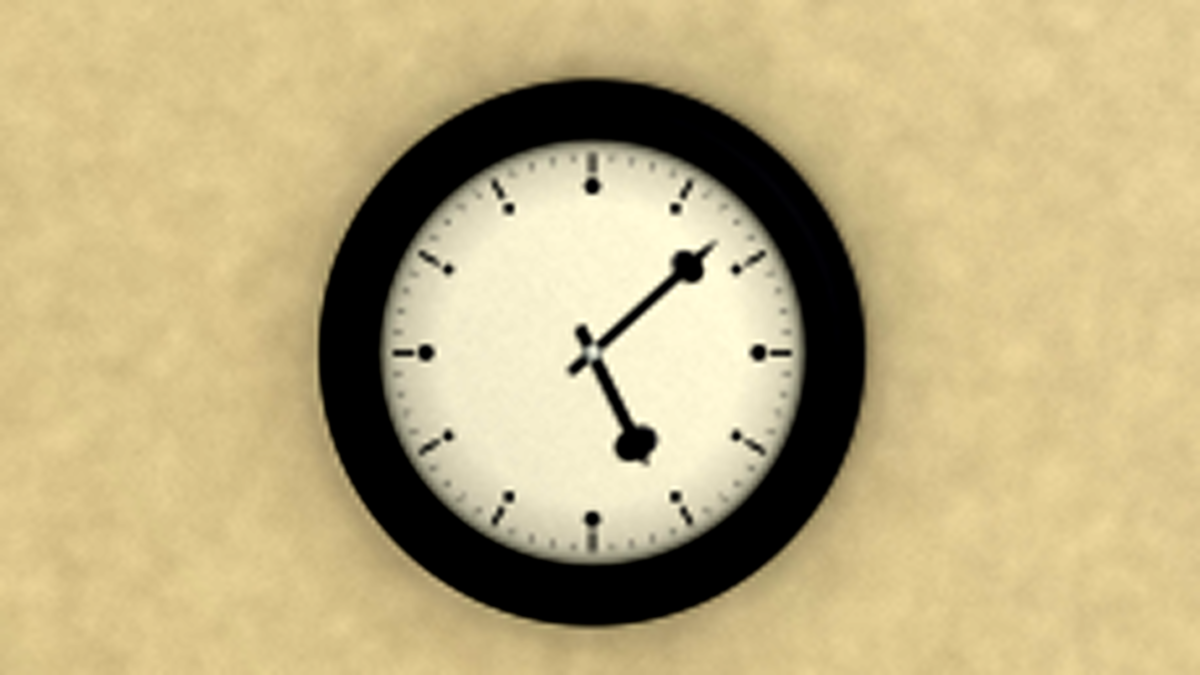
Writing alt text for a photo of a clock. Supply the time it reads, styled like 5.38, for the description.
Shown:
5.08
